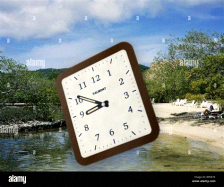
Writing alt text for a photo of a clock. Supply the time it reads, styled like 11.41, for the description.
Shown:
8.51
